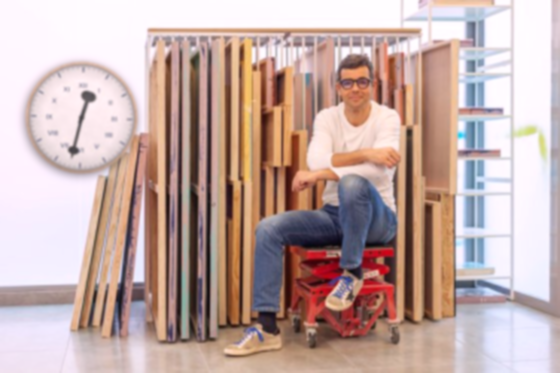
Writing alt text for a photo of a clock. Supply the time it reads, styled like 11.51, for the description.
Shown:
12.32
